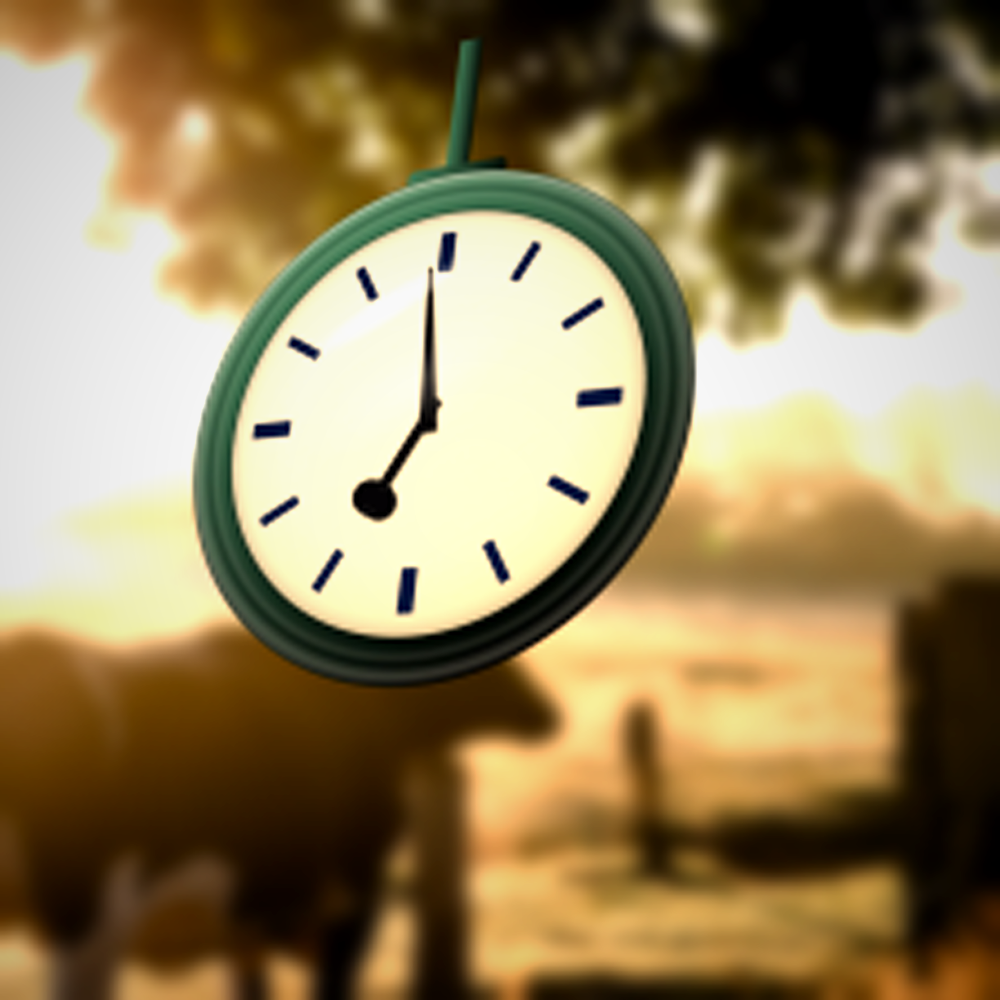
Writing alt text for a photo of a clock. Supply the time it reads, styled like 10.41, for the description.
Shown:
6.59
